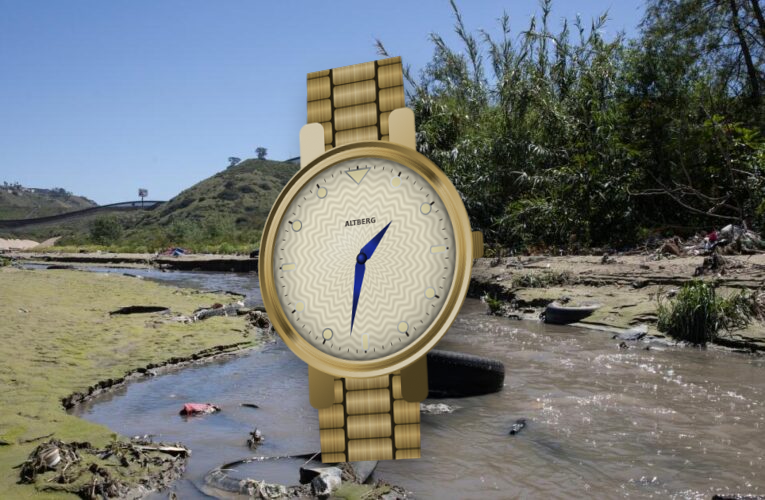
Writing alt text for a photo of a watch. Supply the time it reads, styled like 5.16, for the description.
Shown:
1.32
